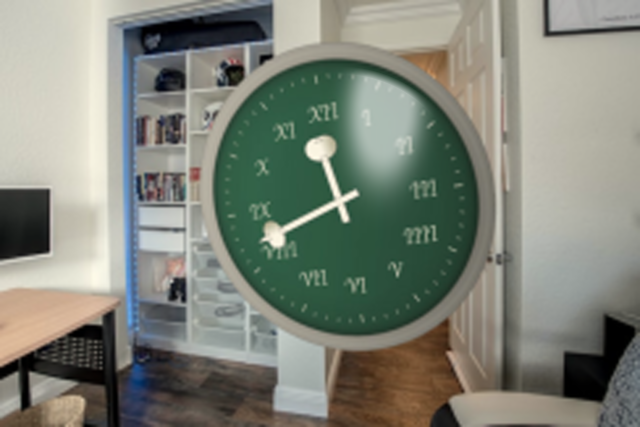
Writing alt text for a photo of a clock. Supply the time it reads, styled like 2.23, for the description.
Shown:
11.42
